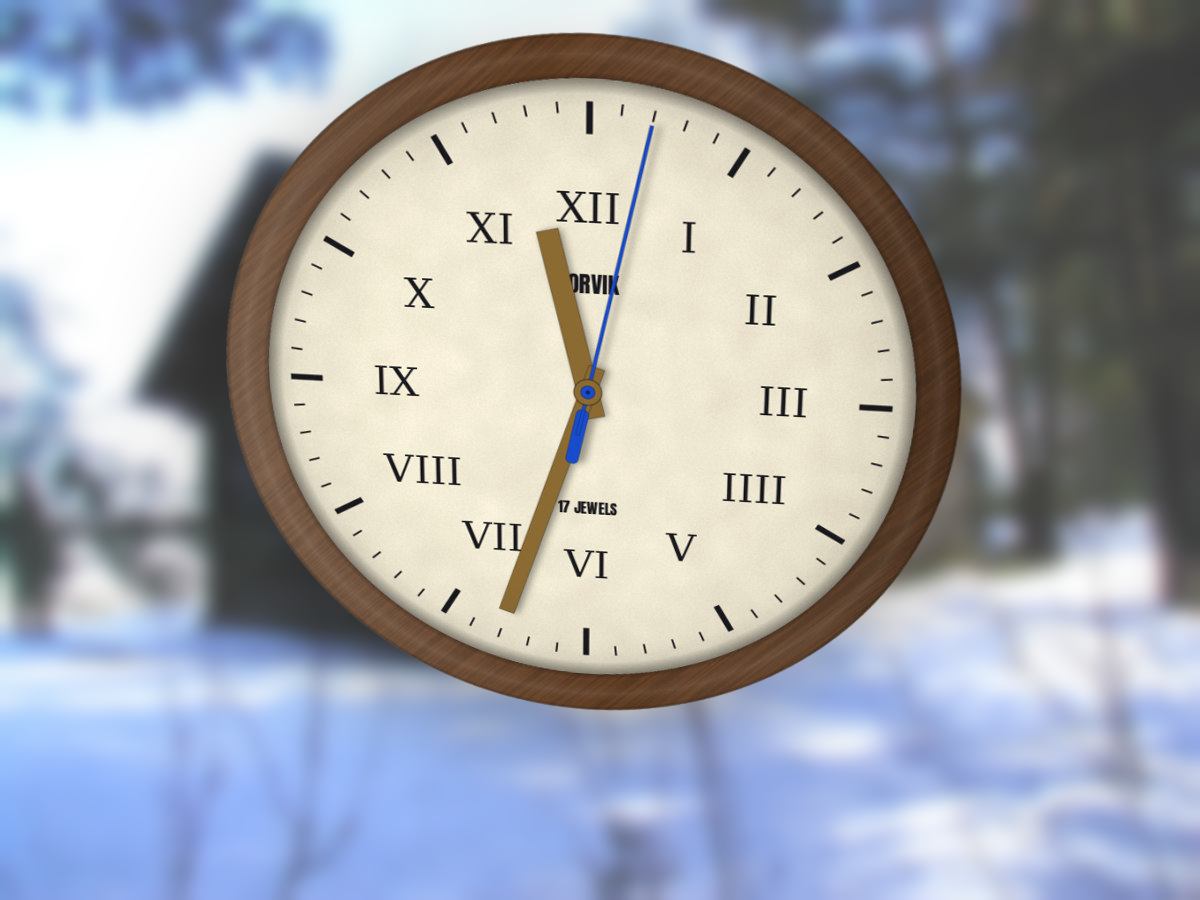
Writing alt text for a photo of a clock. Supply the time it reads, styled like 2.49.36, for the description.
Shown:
11.33.02
